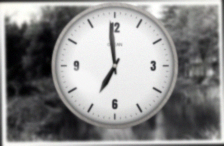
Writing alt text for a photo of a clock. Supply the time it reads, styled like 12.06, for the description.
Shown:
6.59
